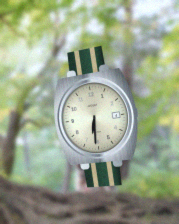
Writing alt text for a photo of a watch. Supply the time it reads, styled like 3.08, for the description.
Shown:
6.31
